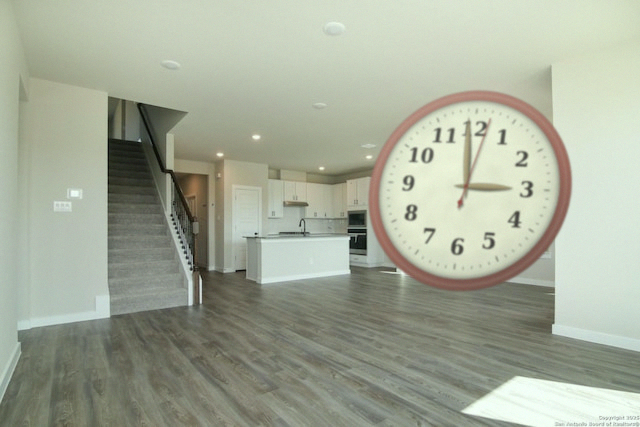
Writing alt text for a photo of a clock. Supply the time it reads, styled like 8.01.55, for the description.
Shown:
2.59.02
